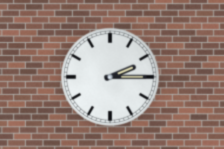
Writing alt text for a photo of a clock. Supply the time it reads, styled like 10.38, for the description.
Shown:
2.15
